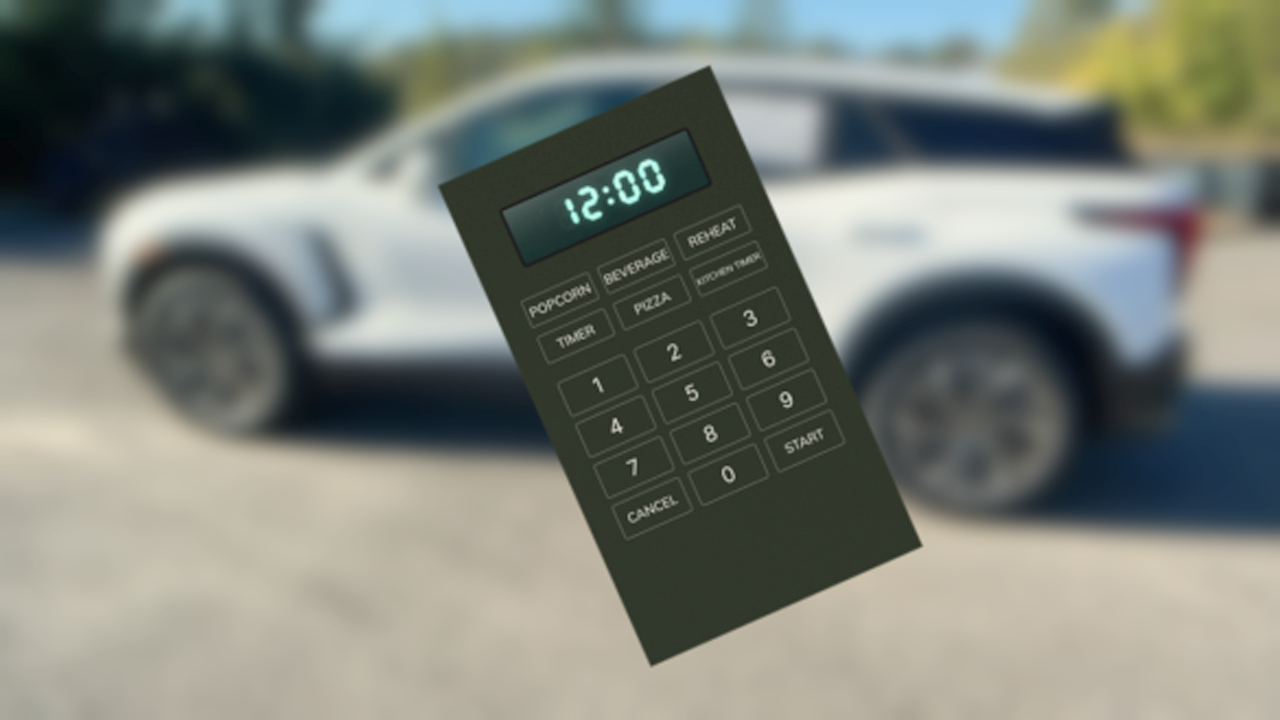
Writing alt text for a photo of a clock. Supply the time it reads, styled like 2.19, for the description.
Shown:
12.00
